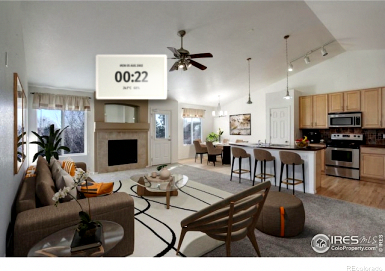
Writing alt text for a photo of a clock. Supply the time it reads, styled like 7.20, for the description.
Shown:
0.22
